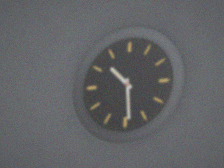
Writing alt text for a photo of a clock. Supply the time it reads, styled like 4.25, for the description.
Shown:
10.29
